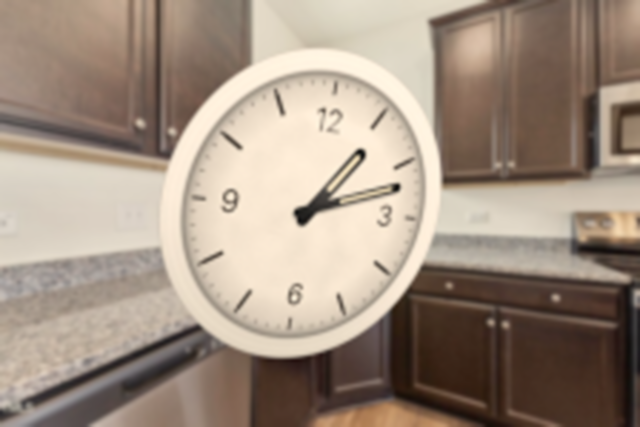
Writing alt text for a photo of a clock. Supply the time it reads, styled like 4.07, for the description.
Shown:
1.12
